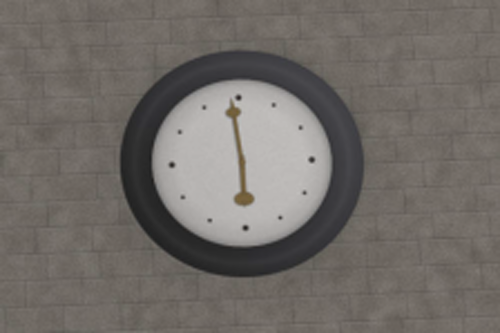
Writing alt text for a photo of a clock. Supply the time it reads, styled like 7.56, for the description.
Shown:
5.59
